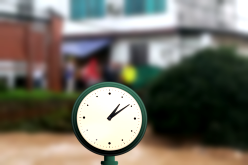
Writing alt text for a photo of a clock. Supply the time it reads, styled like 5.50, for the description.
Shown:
1.09
